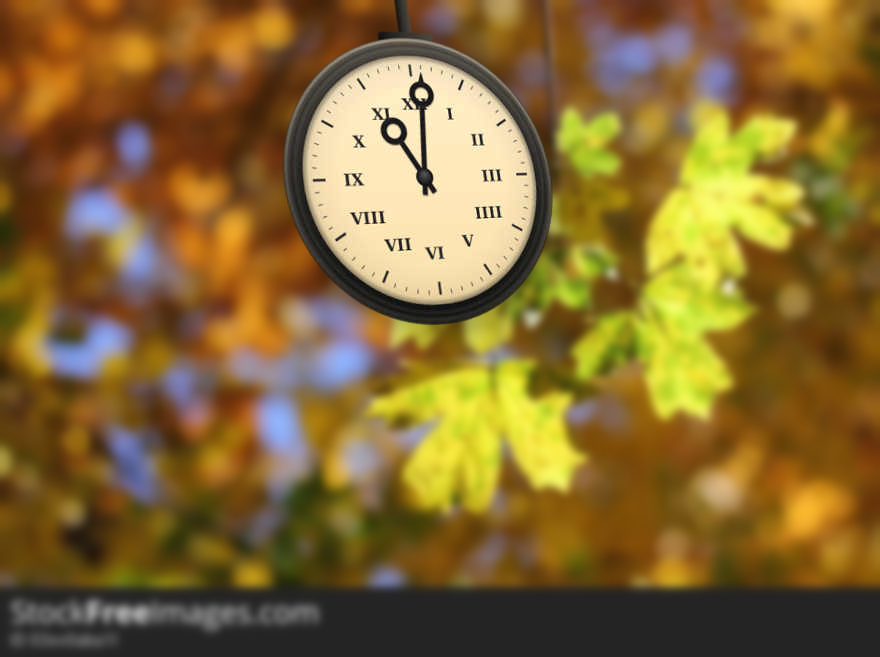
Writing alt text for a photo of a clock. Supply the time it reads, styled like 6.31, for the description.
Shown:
11.01
